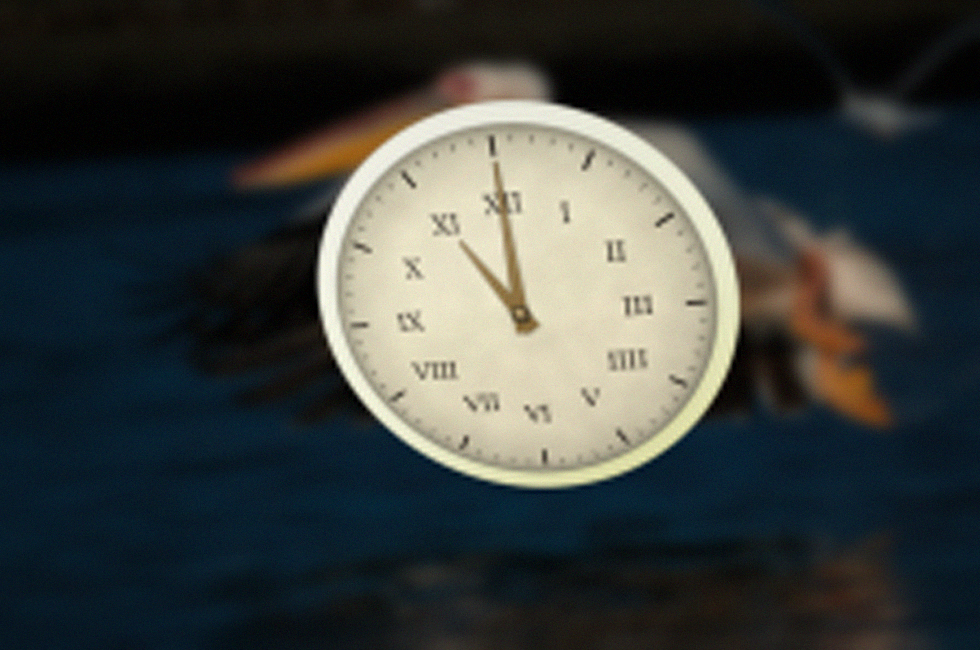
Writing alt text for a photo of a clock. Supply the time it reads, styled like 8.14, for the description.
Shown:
11.00
